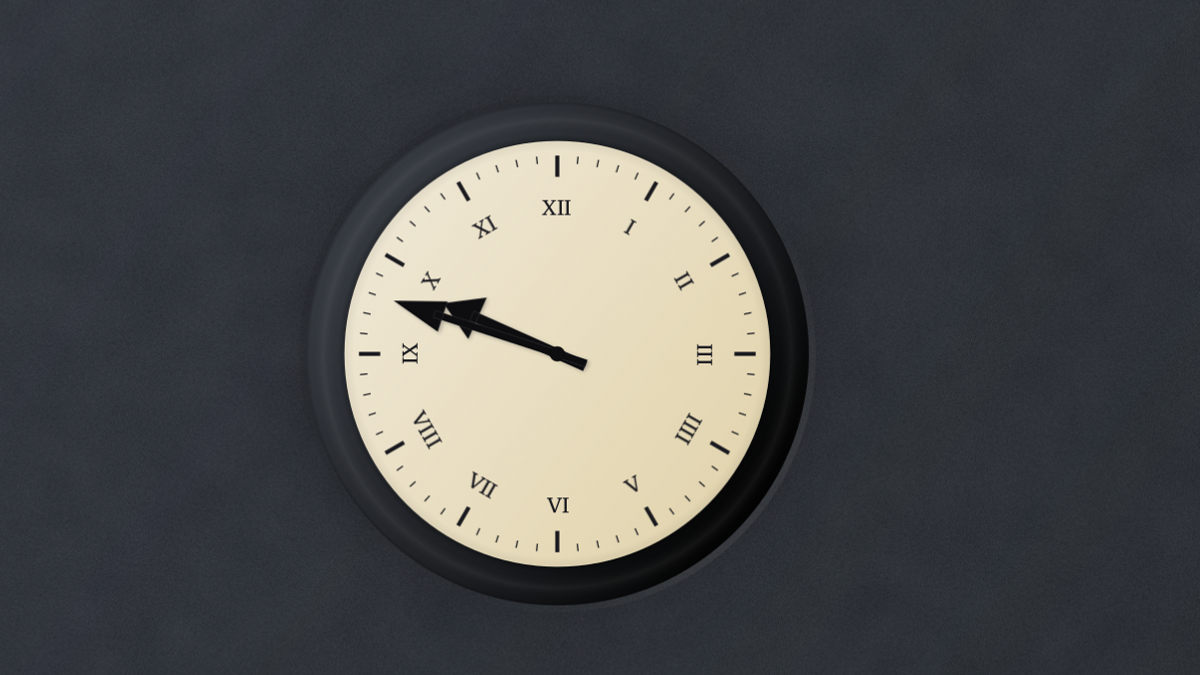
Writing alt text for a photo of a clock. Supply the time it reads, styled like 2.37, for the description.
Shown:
9.48
